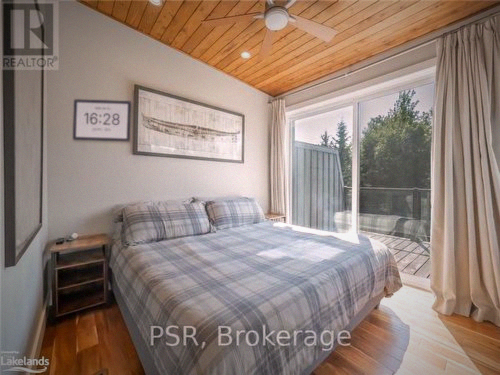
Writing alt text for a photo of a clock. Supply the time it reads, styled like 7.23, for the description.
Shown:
16.28
